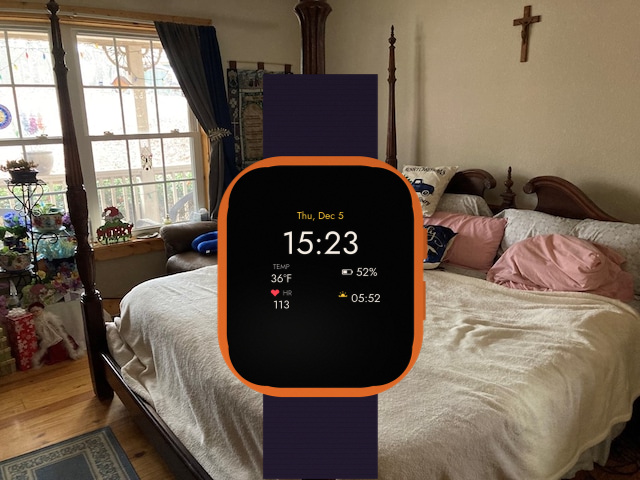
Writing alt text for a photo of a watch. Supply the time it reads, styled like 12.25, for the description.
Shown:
15.23
